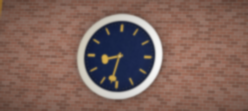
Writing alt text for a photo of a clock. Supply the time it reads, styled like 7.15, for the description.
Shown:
8.32
